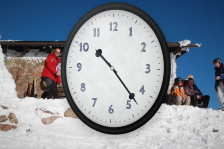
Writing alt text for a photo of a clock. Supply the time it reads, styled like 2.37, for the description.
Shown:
10.23
